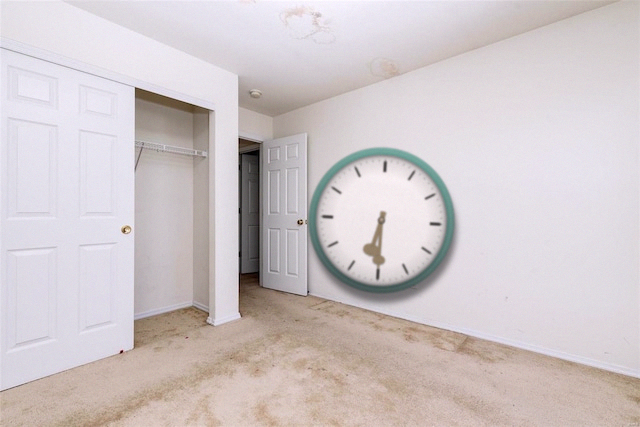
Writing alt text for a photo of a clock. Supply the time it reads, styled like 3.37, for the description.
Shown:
6.30
